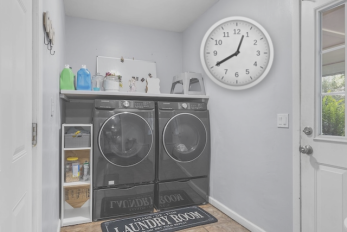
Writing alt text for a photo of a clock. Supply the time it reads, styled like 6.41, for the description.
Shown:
12.40
